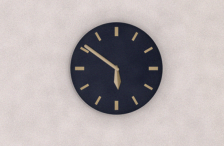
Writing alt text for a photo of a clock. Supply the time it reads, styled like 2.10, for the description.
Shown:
5.51
